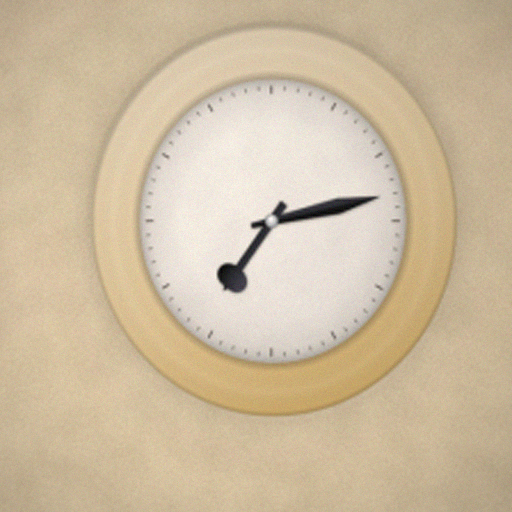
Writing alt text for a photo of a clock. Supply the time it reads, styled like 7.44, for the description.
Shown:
7.13
